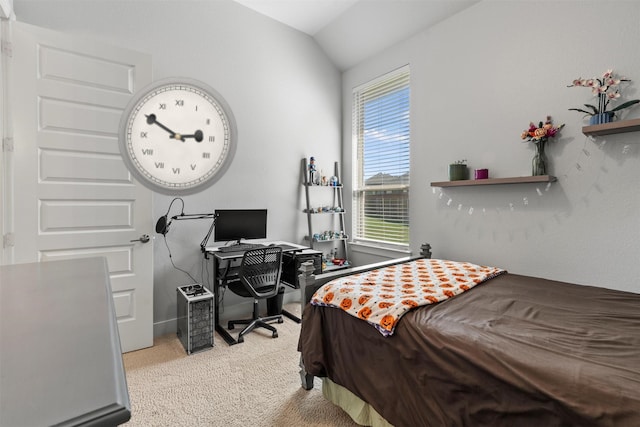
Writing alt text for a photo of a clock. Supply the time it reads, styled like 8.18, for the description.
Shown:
2.50
